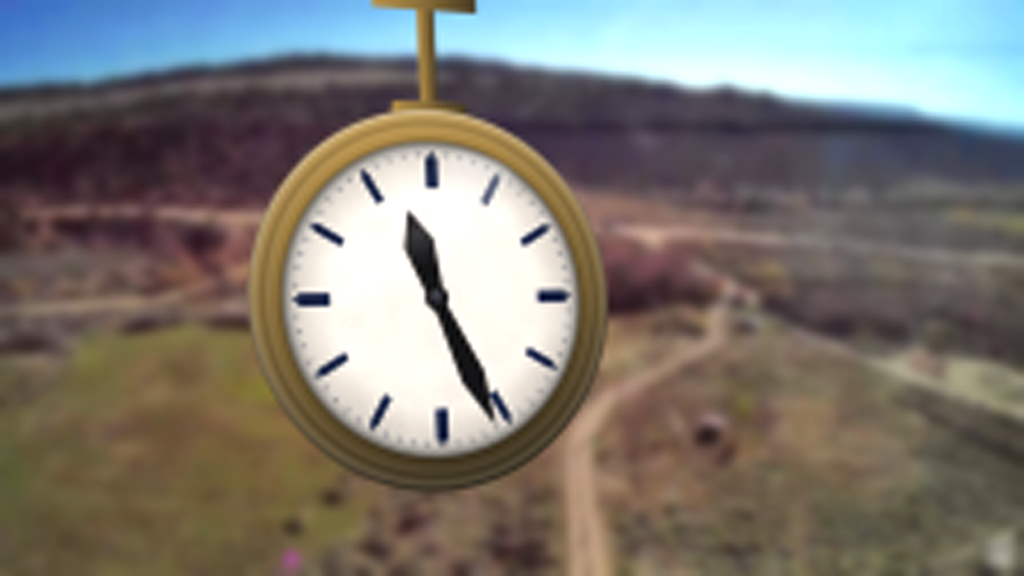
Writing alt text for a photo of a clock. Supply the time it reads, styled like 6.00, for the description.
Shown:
11.26
